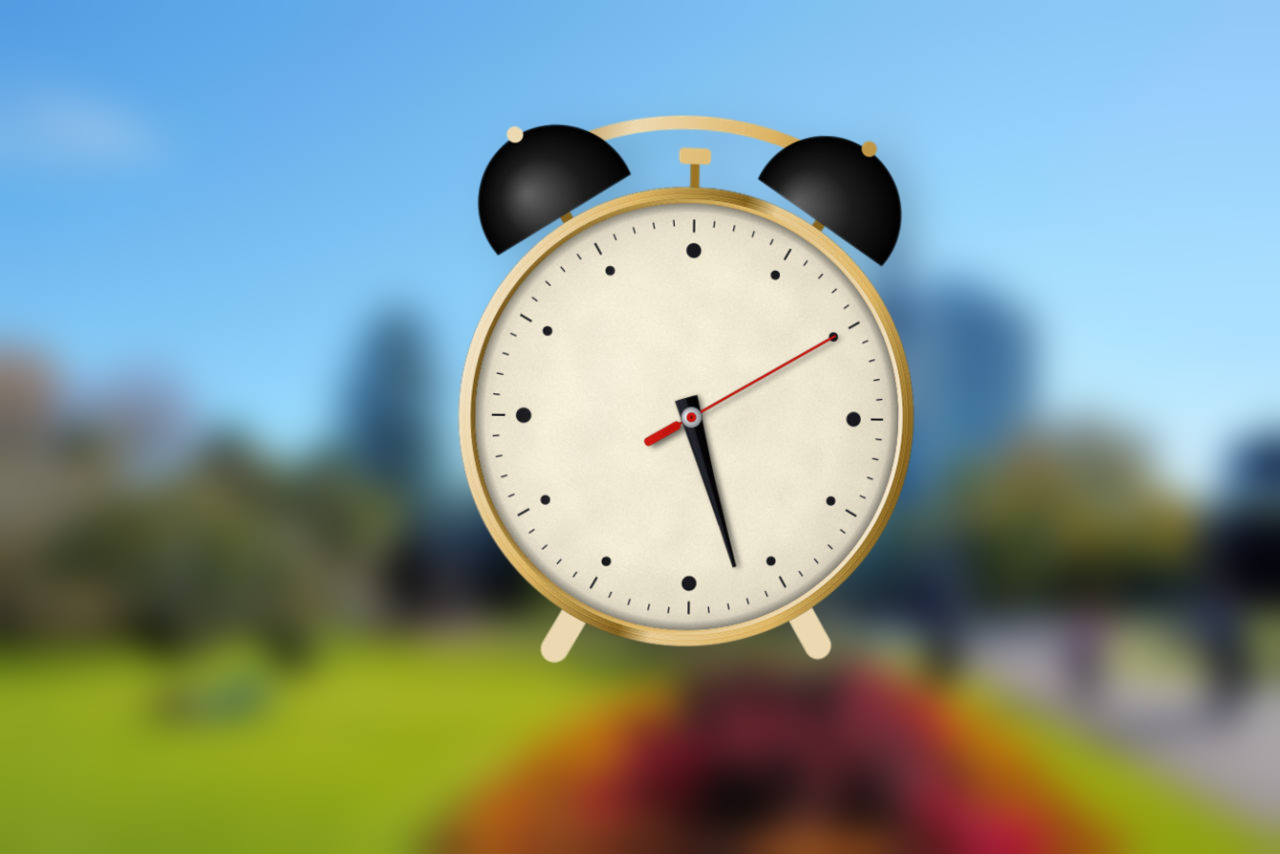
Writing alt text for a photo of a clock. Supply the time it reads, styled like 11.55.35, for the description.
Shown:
5.27.10
